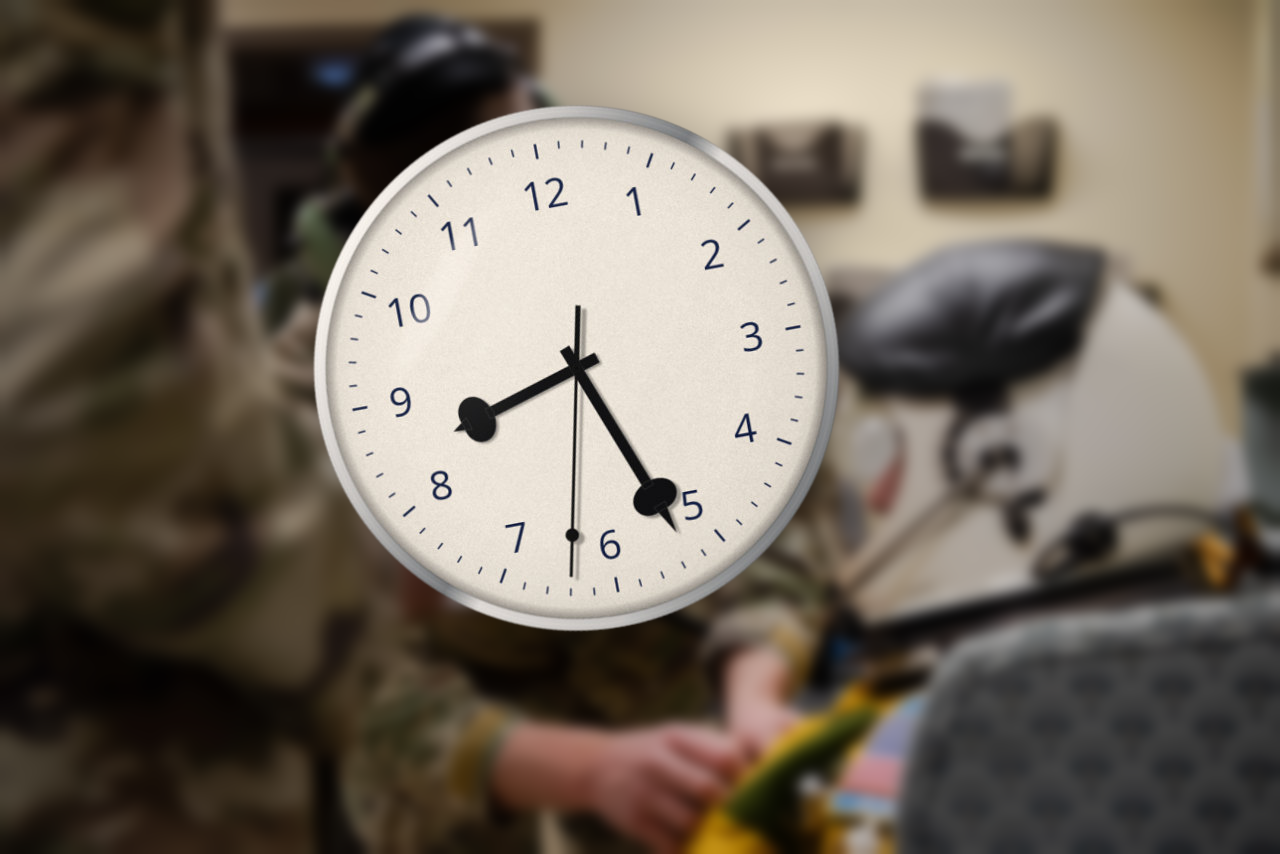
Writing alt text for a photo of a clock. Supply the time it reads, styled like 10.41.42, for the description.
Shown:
8.26.32
